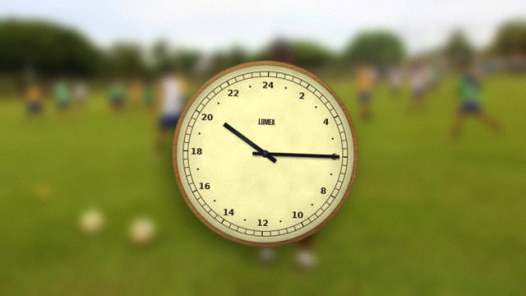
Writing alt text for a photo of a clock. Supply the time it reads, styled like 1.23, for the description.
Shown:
20.15
